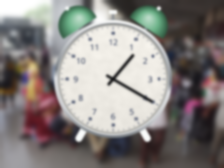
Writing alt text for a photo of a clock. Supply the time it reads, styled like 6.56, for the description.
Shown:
1.20
